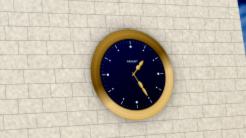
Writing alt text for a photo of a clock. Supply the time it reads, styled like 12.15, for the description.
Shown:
1.25
